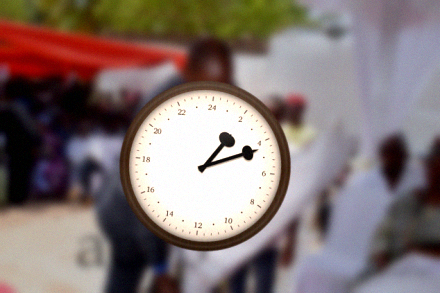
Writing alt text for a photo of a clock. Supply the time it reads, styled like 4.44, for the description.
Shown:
2.11
